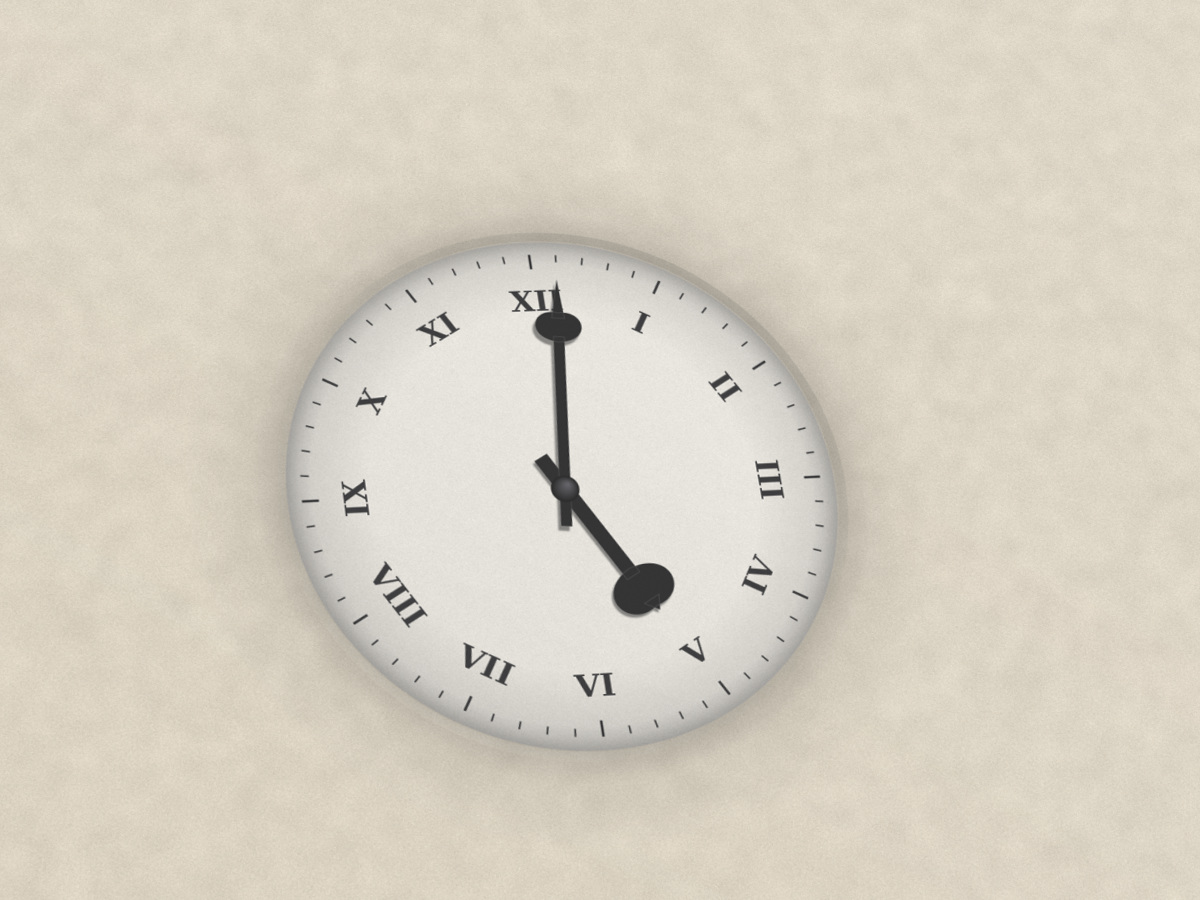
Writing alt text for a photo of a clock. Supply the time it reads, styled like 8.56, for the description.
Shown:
5.01
